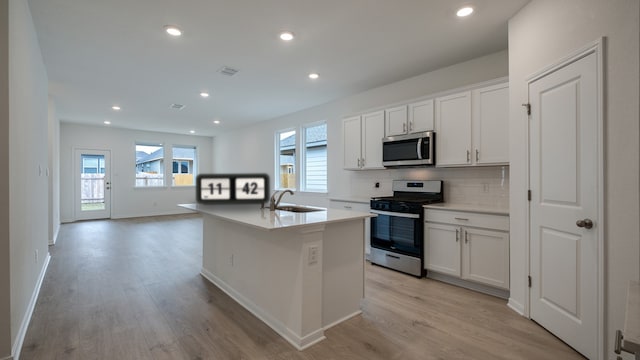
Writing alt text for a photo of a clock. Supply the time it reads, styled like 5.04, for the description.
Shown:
11.42
